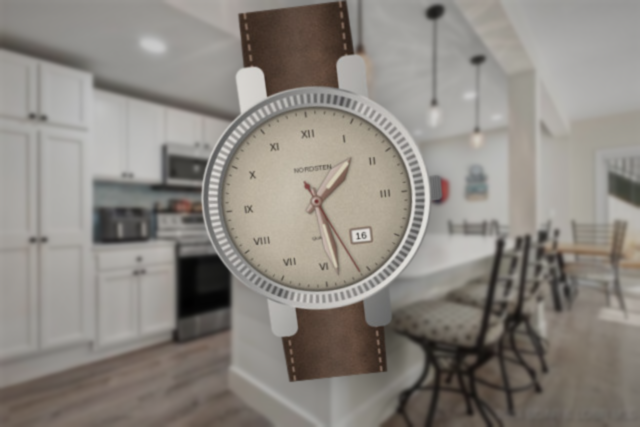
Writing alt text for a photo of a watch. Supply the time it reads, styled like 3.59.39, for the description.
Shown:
1.28.26
